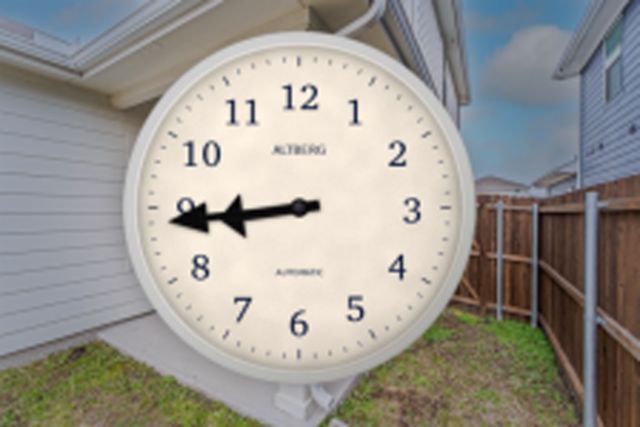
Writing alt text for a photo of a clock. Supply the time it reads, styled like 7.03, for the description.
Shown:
8.44
